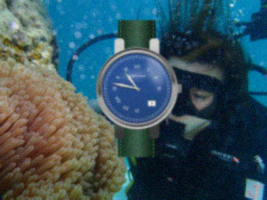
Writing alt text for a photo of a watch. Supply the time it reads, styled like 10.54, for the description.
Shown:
10.47
